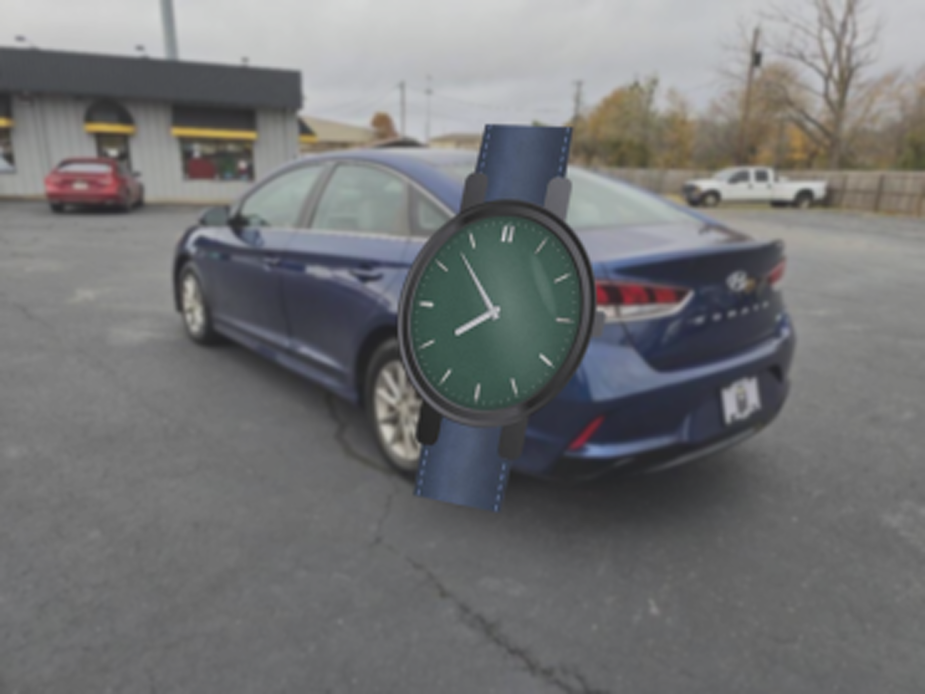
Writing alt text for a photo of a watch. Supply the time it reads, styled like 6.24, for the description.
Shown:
7.53
